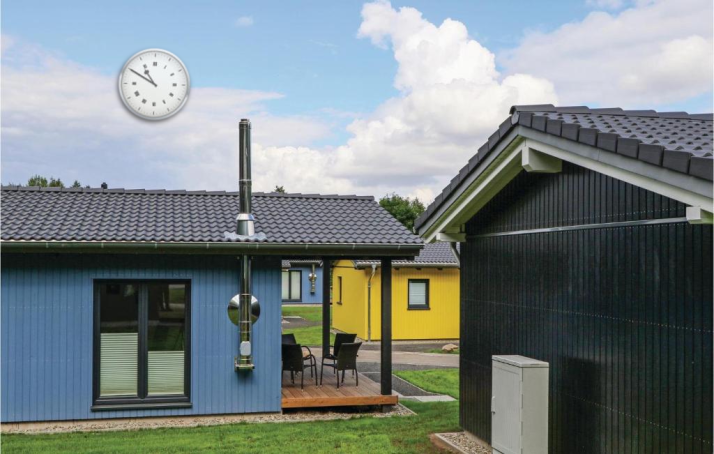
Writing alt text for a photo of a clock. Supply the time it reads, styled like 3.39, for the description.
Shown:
10.50
